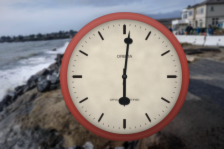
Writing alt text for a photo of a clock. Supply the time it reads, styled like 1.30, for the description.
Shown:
6.01
